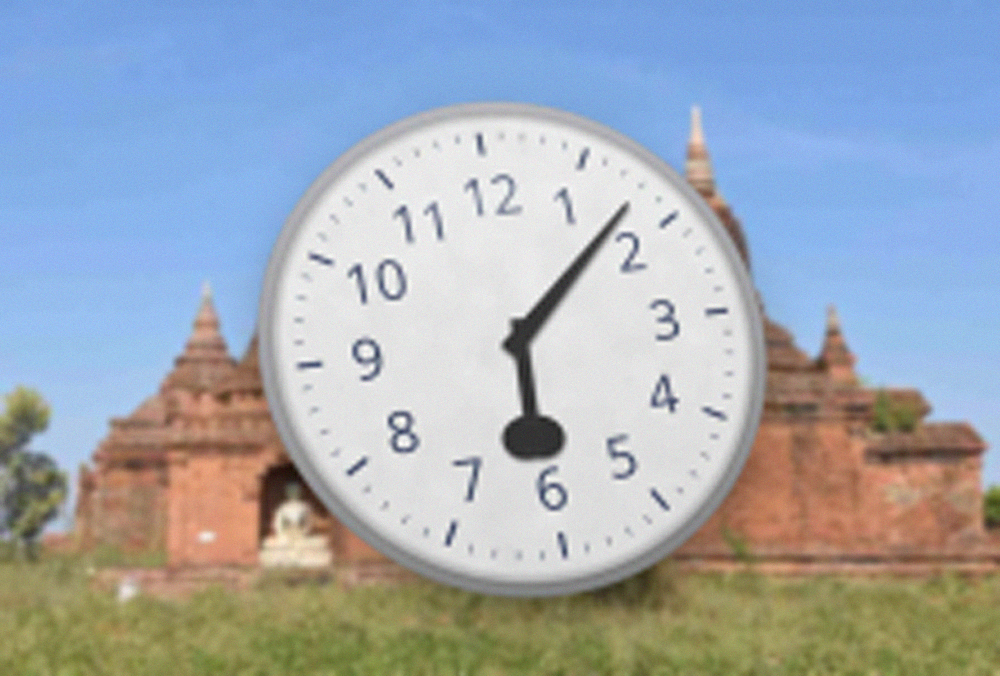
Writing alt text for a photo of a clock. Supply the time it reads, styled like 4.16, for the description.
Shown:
6.08
